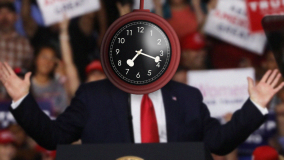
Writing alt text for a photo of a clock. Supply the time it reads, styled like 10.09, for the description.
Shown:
7.18
